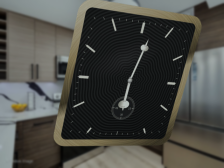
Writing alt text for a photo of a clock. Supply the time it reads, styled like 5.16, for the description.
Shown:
6.02
